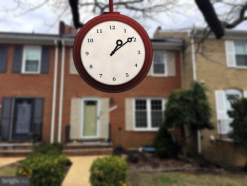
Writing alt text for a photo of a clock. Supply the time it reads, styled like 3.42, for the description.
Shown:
1.09
